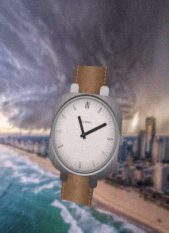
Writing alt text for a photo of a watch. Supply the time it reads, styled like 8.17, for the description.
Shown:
11.10
